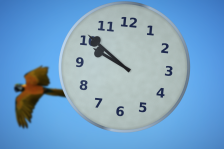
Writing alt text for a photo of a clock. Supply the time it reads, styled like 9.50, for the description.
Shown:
9.51
